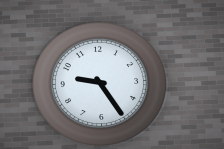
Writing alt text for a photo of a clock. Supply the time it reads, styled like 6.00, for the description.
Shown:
9.25
